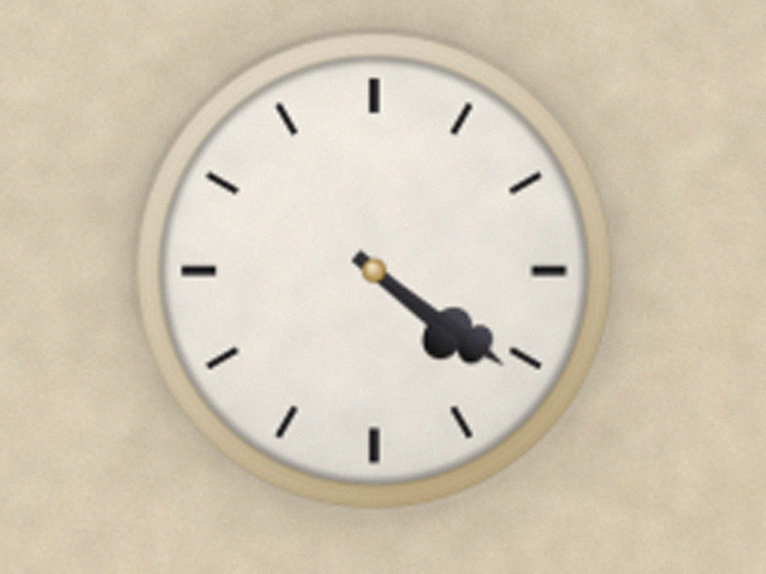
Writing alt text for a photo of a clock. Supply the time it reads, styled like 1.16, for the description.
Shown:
4.21
